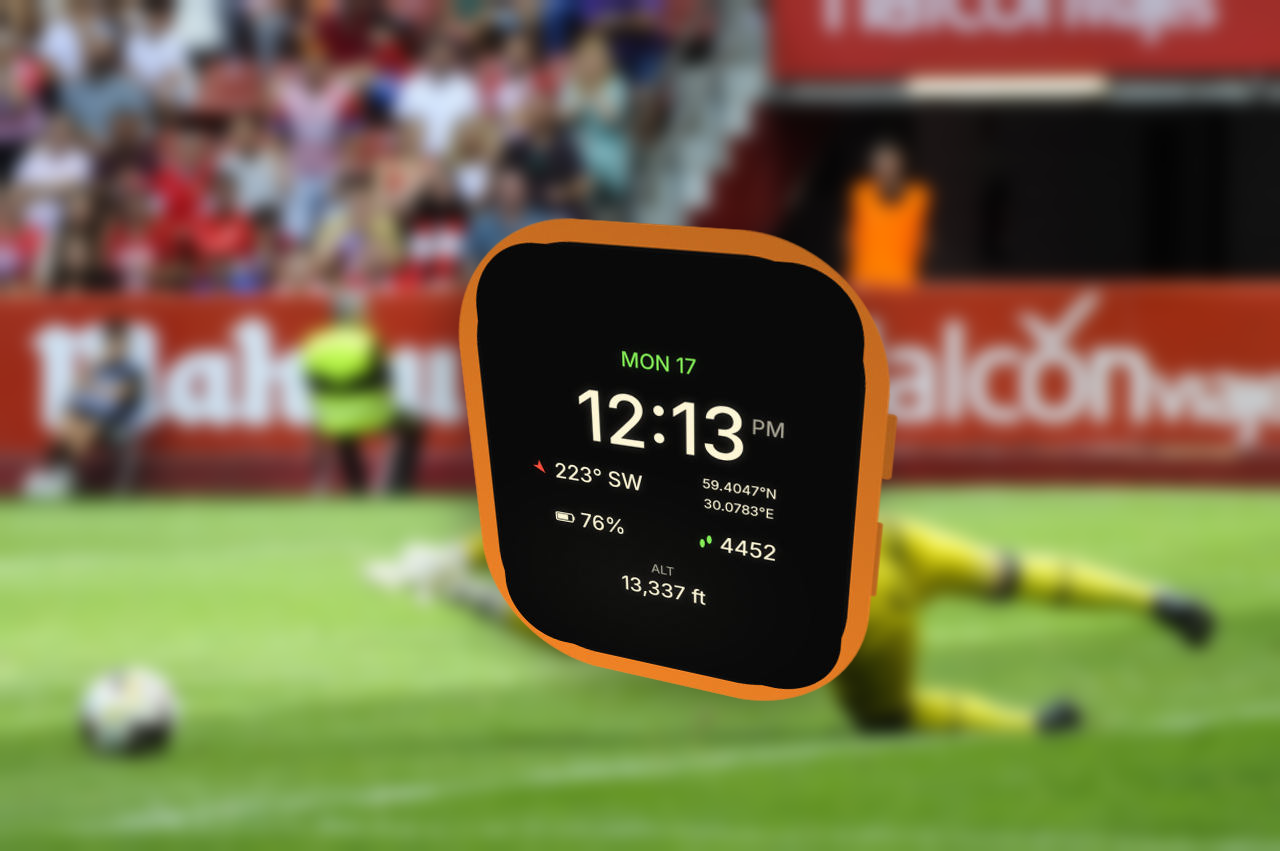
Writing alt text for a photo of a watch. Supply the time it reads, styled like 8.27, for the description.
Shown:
12.13
